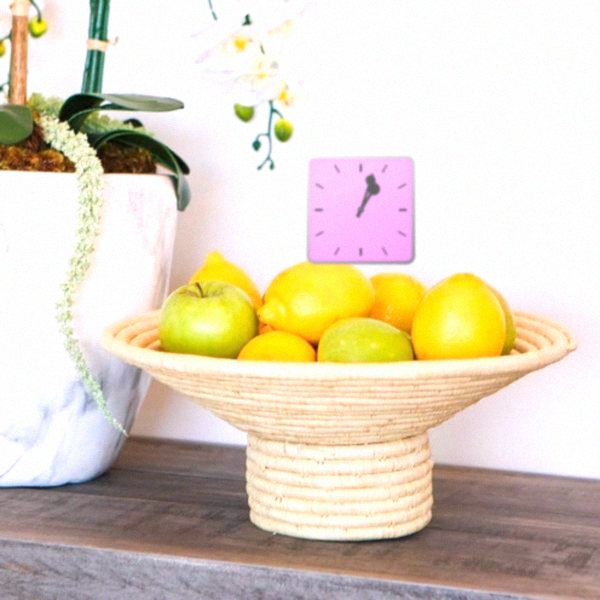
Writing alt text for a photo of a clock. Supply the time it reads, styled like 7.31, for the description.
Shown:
1.03
